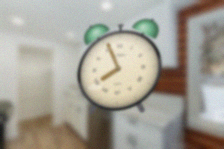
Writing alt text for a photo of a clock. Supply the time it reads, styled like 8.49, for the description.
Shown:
7.56
